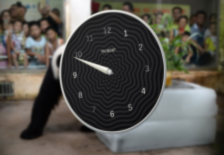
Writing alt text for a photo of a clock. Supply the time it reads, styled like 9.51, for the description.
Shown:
9.49
